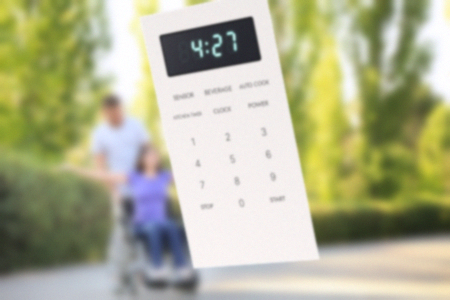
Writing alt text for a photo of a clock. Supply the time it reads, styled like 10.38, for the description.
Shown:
4.27
